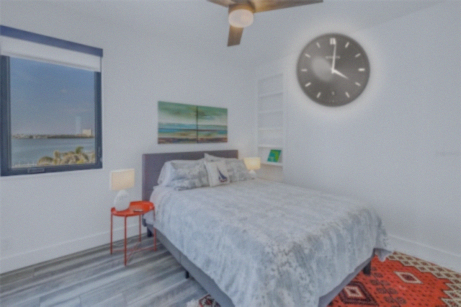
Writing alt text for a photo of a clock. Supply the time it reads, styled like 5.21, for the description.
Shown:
4.01
